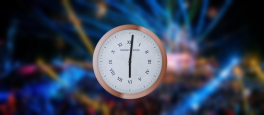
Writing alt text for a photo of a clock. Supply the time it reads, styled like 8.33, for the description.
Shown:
6.01
